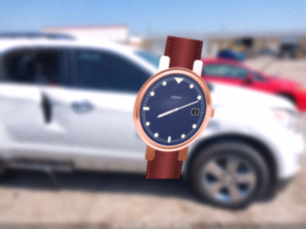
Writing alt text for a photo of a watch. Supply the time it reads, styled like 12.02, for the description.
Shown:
8.11
